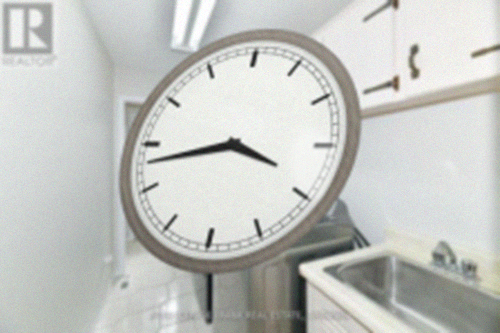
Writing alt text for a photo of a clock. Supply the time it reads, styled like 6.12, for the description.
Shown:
3.43
